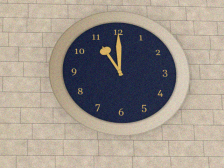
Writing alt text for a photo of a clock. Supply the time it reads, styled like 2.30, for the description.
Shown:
11.00
